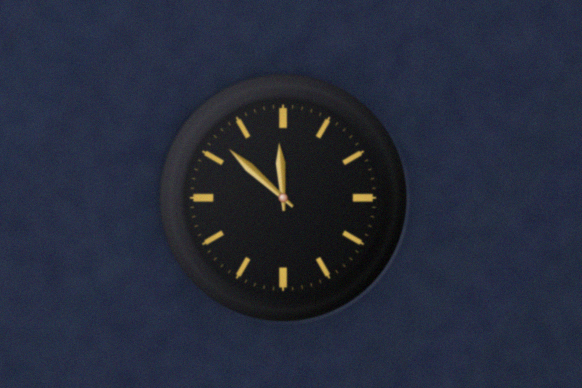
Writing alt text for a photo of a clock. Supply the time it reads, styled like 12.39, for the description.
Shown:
11.52
